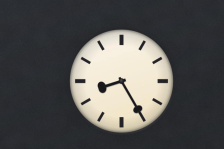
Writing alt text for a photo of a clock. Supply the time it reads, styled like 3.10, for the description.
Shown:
8.25
